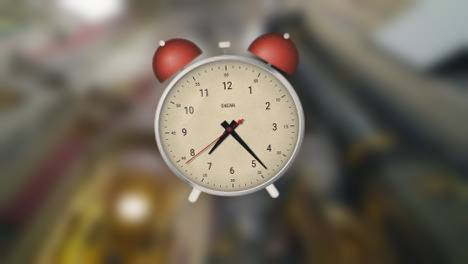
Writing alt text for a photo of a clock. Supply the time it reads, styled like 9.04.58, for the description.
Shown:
7.23.39
